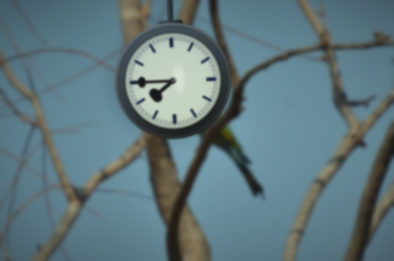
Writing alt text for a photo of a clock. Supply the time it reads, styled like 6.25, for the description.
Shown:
7.45
